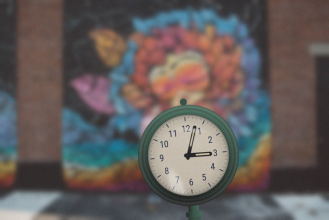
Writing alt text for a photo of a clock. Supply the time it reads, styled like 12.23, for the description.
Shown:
3.03
